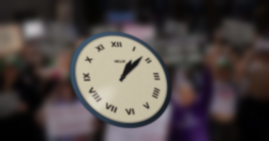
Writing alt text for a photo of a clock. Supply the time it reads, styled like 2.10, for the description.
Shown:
1.08
